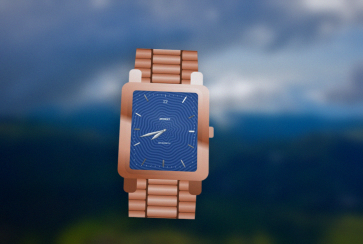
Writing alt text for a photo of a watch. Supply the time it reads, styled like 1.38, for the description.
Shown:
7.42
